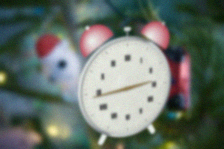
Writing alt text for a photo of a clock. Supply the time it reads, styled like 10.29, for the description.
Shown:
2.44
